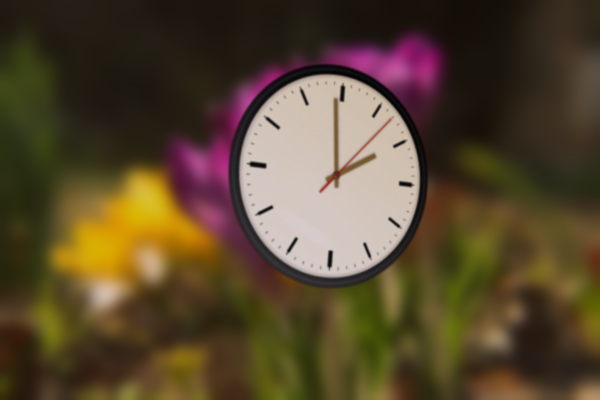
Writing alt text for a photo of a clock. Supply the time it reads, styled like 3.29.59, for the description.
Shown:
1.59.07
